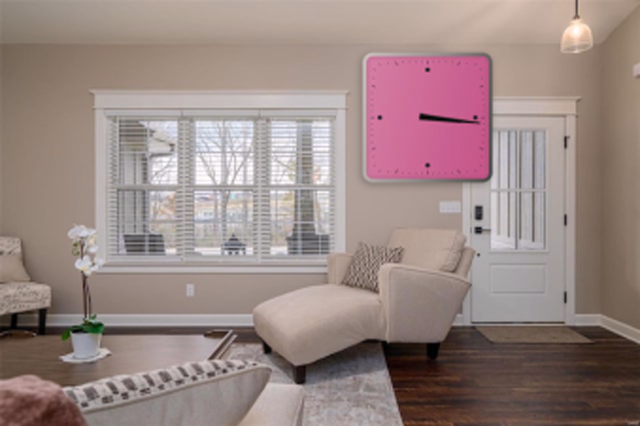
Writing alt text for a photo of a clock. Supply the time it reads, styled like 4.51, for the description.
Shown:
3.16
